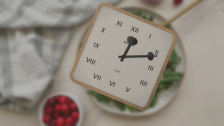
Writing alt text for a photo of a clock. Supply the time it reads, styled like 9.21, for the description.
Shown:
12.11
